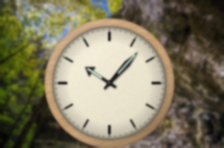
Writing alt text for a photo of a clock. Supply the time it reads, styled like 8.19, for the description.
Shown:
10.07
